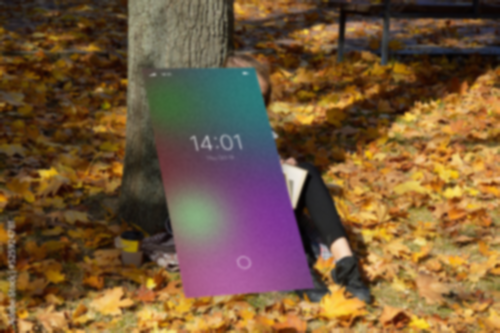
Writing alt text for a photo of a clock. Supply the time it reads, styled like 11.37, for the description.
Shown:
14.01
